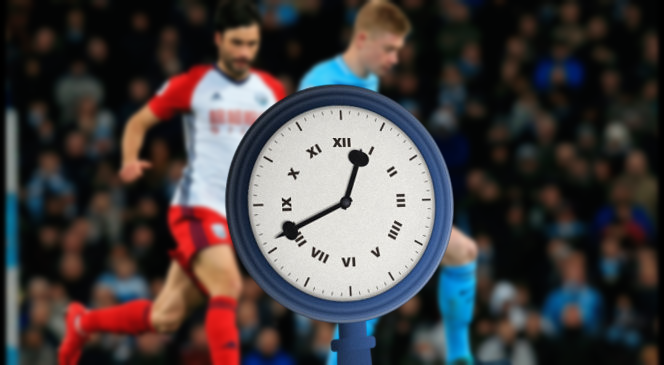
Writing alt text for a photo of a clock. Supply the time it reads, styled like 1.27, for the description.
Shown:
12.41
